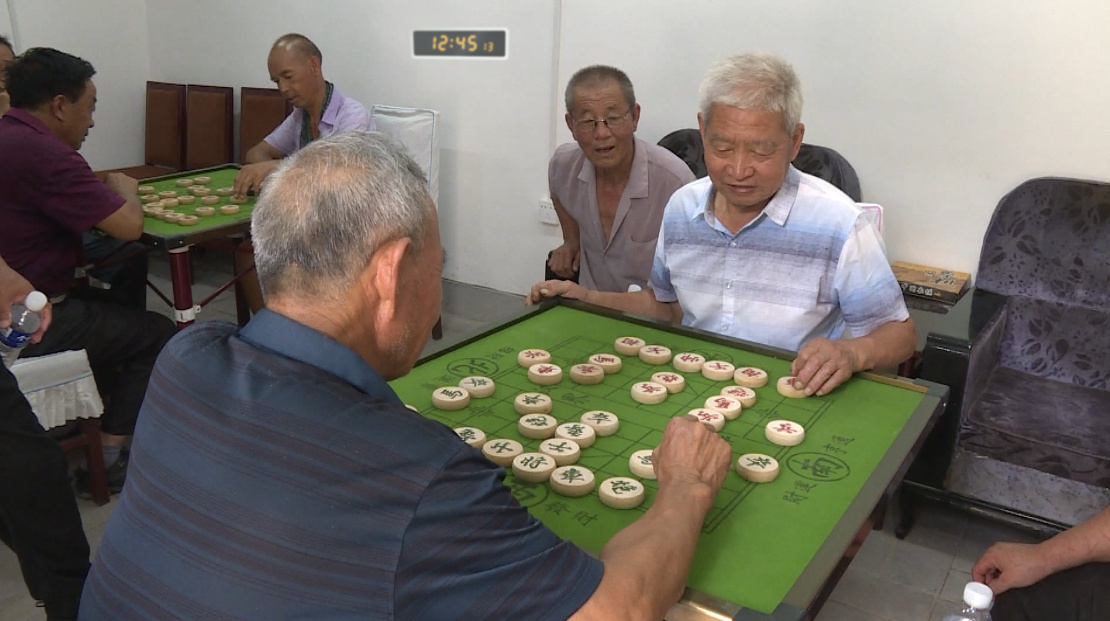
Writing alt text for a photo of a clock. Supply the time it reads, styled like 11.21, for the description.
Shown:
12.45
